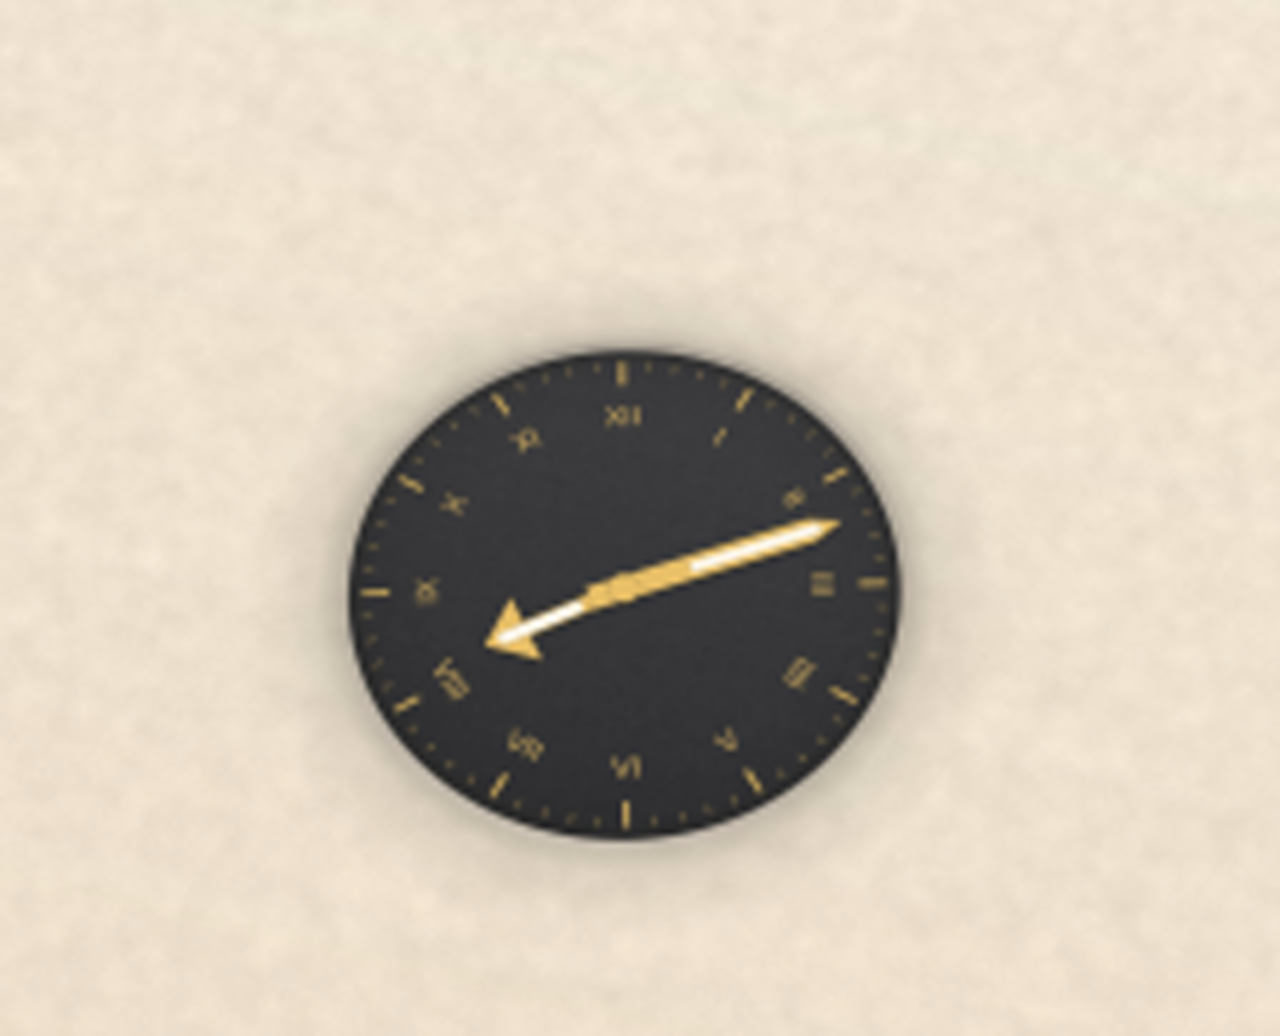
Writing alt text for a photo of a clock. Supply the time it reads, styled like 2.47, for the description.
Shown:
8.12
